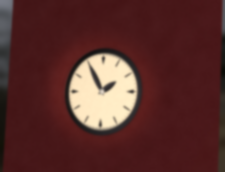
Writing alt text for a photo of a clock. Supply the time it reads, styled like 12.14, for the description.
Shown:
1.55
